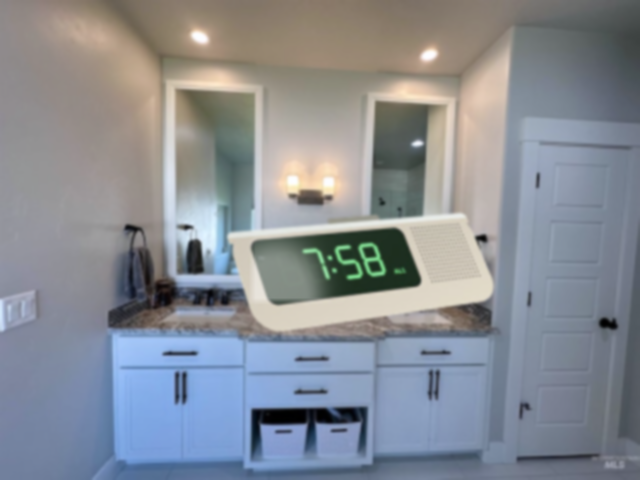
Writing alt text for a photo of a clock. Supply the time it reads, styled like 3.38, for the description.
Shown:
7.58
